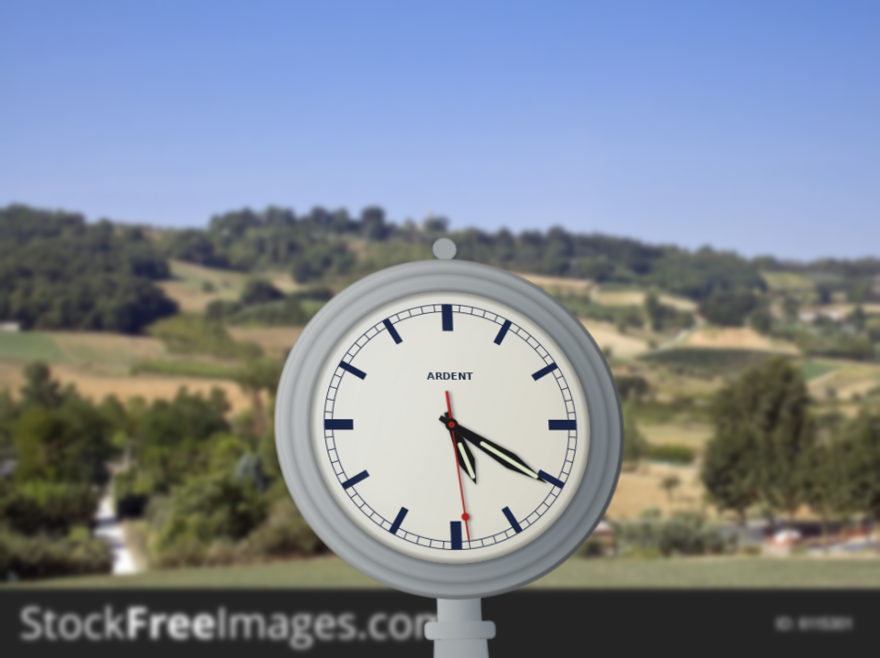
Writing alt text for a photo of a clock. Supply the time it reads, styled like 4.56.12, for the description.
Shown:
5.20.29
